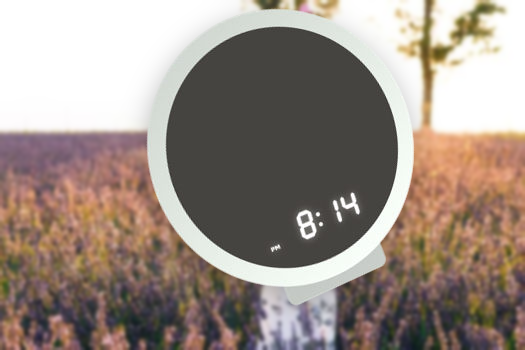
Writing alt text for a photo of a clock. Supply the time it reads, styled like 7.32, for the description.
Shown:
8.14
